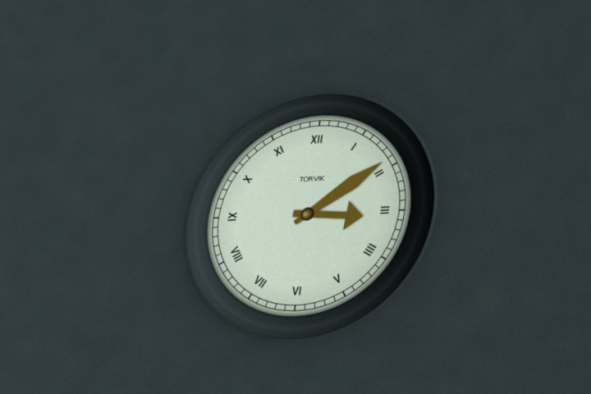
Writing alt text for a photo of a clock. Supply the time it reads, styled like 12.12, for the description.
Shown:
3.09
